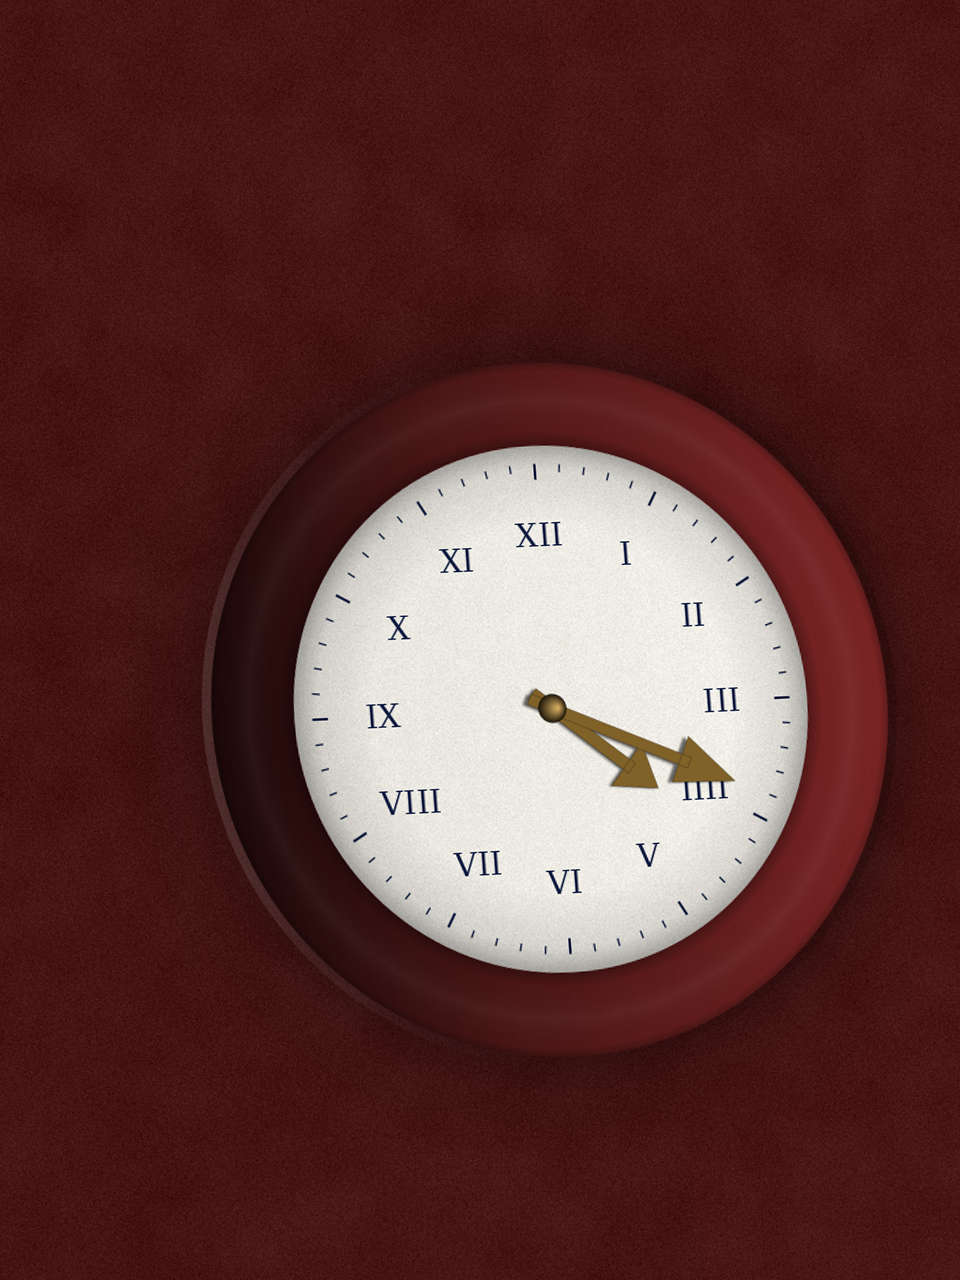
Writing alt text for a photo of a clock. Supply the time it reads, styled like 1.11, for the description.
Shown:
4.19
